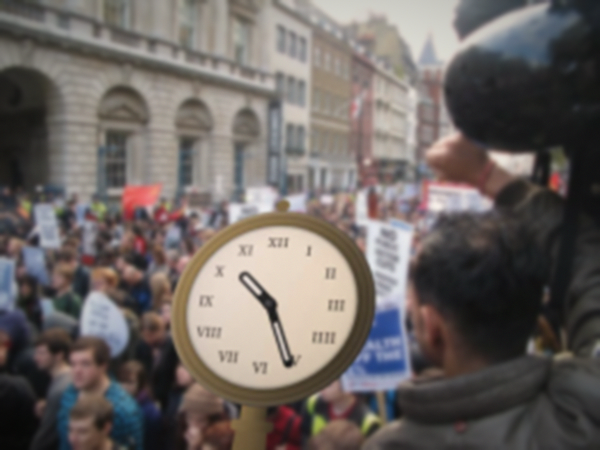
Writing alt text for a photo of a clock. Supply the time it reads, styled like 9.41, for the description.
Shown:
10.26
